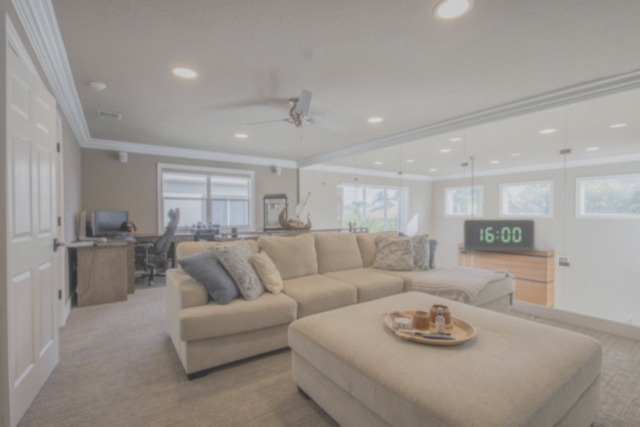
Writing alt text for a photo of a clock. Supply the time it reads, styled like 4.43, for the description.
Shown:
16.00
